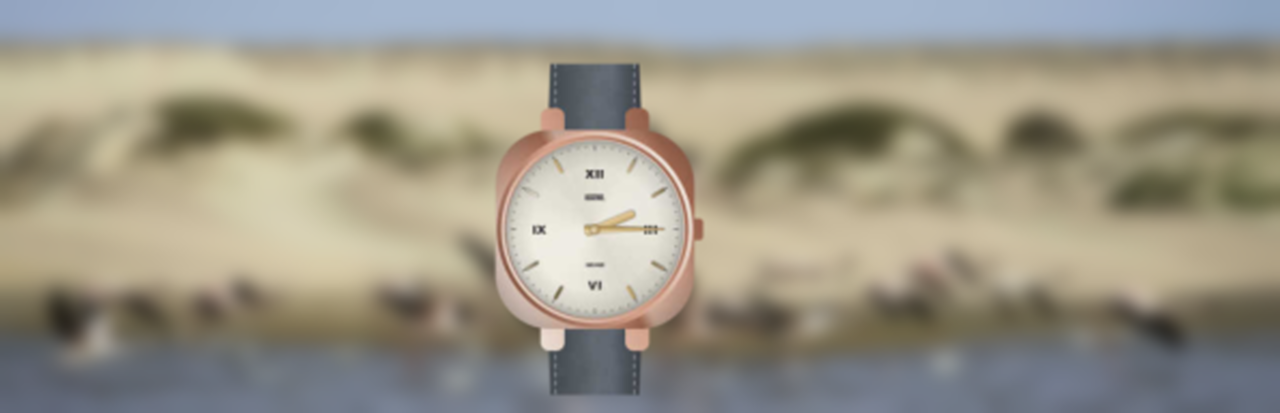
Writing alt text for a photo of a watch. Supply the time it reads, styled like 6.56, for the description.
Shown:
2.15
